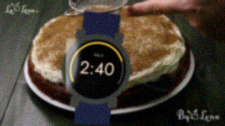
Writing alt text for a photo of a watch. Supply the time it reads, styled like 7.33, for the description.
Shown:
2.40
